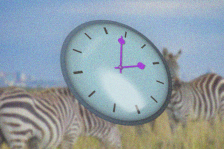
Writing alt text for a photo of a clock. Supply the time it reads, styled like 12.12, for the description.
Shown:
3.04
